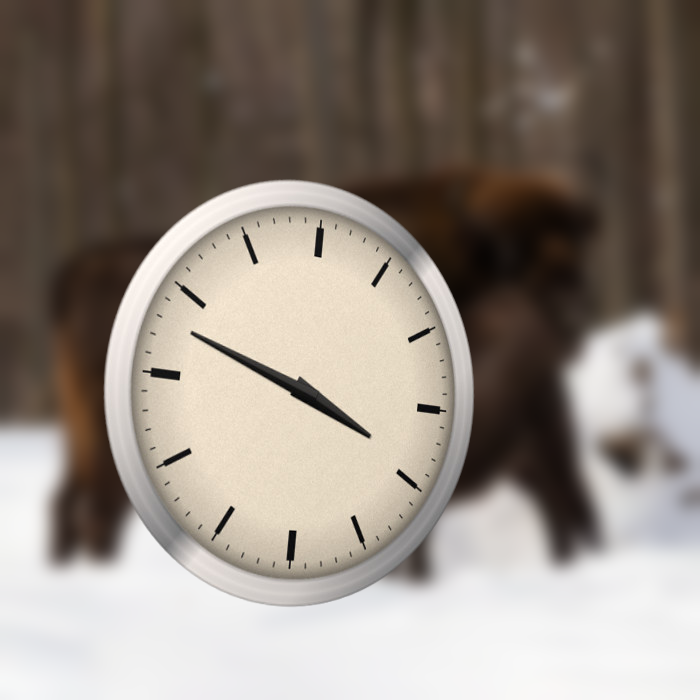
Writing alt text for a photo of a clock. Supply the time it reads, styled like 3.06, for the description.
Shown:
3.48
